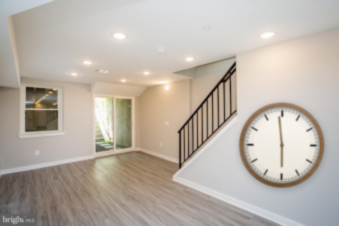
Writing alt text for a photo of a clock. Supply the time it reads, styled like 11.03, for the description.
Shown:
5.59
